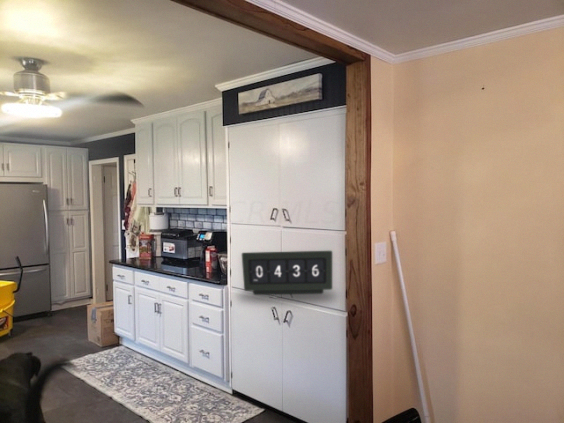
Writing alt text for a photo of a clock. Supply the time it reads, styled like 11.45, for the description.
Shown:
4.36
